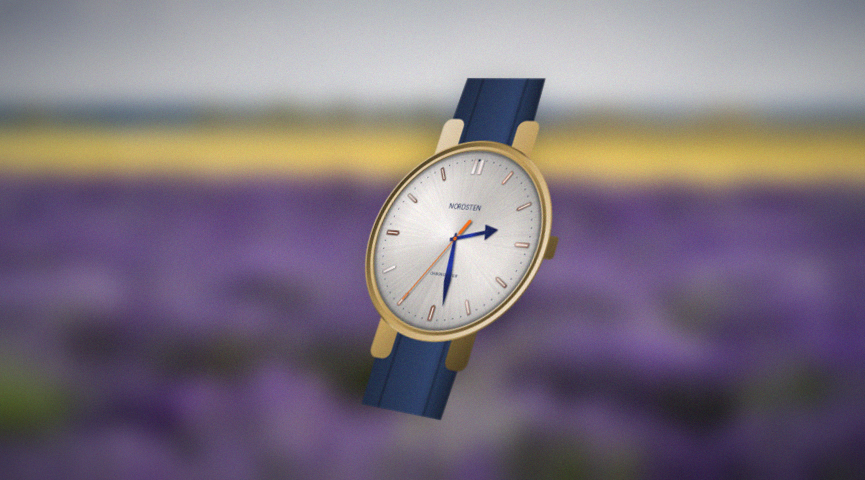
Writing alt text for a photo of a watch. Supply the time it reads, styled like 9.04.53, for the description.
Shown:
2.28.35
